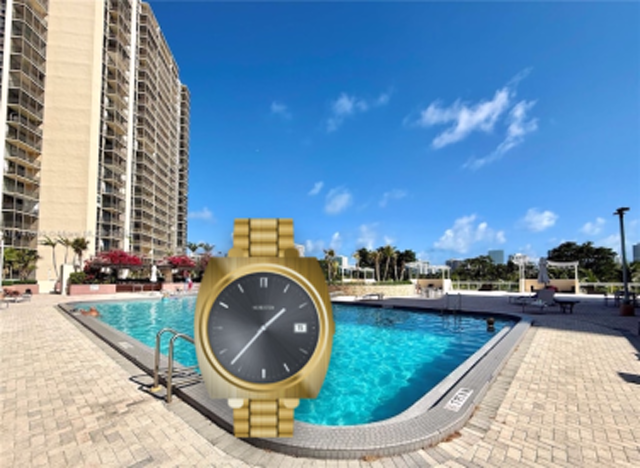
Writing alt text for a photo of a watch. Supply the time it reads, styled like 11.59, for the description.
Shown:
1.37
